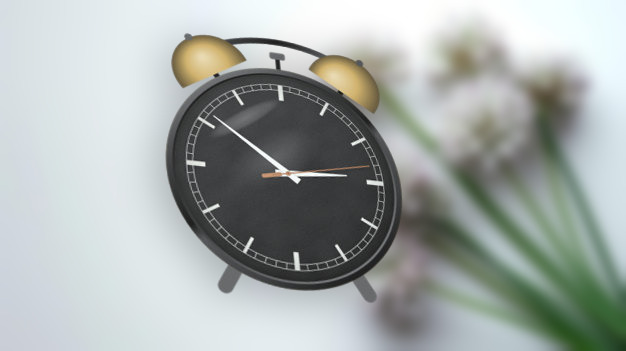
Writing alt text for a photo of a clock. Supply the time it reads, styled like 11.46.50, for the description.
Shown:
2.51.13
